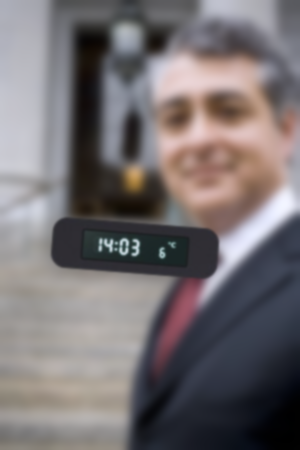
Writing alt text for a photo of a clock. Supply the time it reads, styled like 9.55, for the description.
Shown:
14.03
